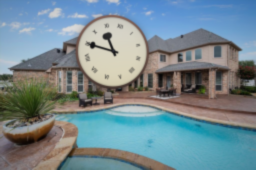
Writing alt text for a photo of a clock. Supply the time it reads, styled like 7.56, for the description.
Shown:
10.45
